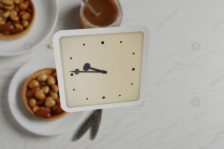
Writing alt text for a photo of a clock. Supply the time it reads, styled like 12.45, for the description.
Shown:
9.46
